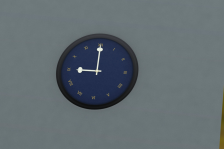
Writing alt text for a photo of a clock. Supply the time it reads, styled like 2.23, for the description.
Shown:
9.00
